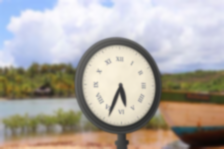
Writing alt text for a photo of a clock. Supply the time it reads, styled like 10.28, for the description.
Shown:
5.34
